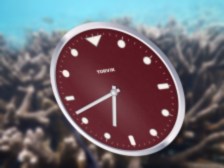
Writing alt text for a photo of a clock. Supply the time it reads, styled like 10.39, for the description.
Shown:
6.42
